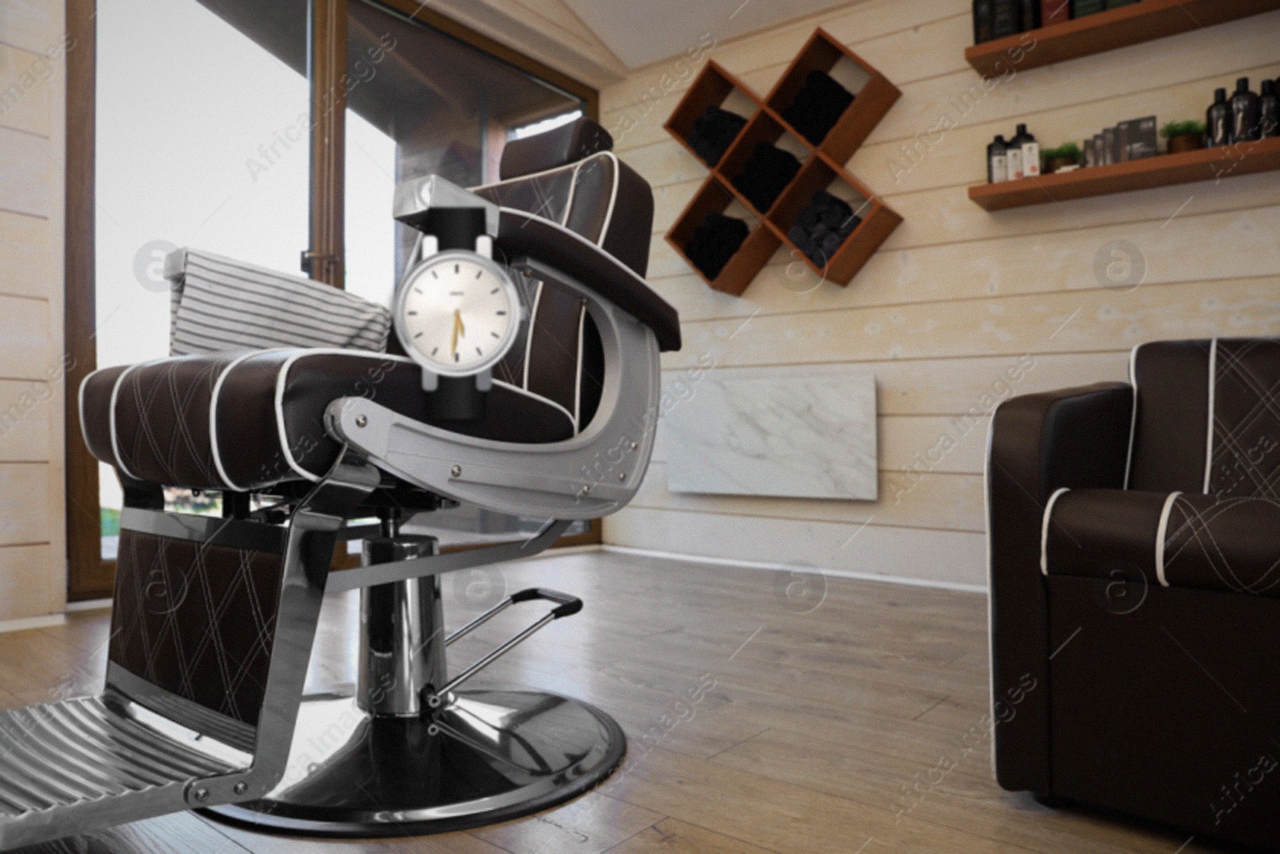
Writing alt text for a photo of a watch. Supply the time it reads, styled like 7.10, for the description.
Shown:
5.31
